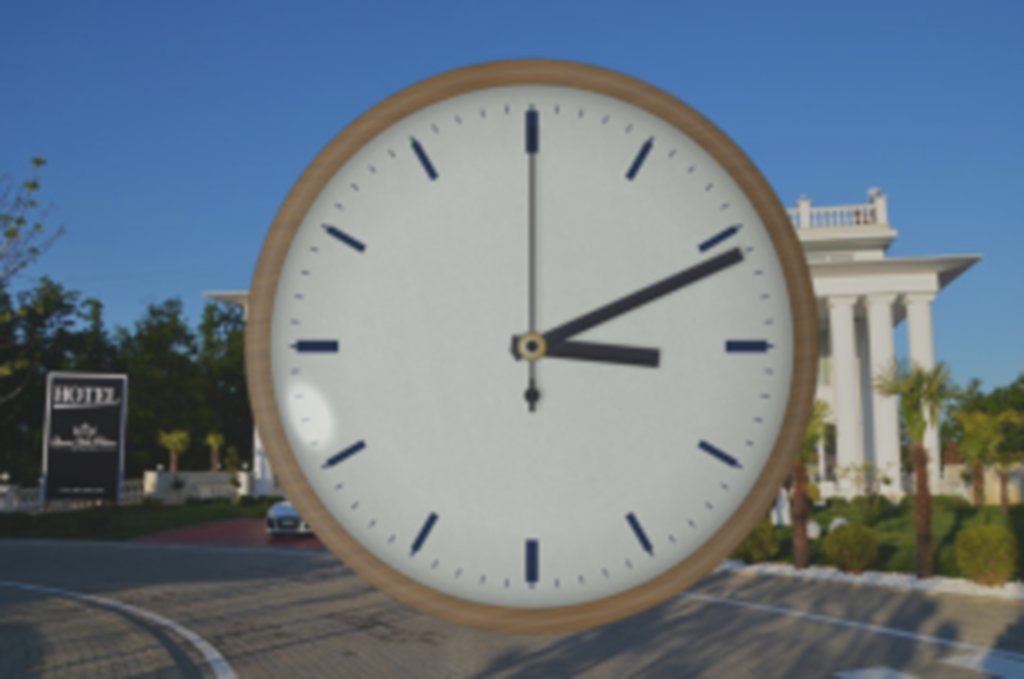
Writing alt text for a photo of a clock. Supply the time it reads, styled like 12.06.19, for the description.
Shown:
3.11.00
